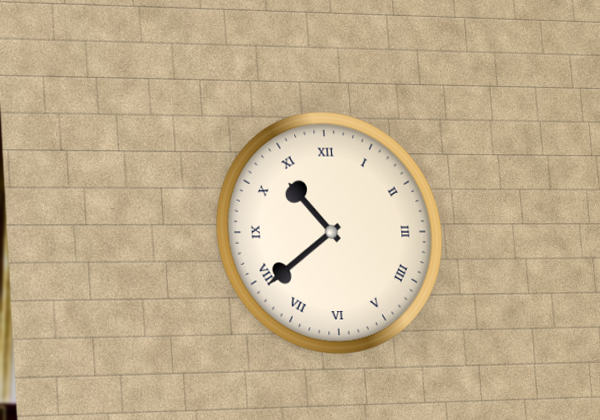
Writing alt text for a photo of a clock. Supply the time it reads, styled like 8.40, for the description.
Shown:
10.39
